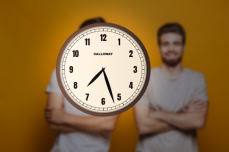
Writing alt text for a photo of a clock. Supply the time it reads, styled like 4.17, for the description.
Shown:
7.27
